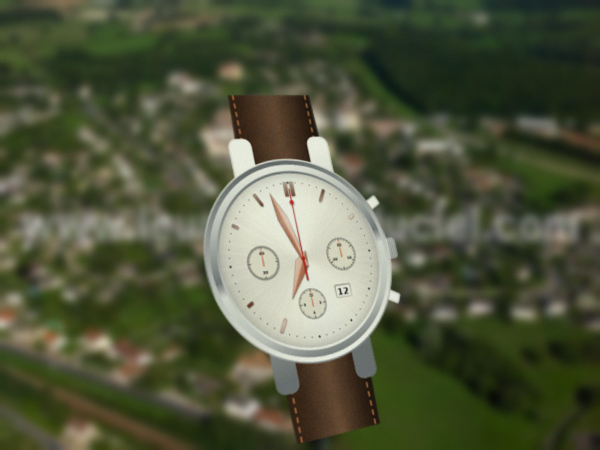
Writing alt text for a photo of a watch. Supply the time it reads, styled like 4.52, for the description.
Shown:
6.57
